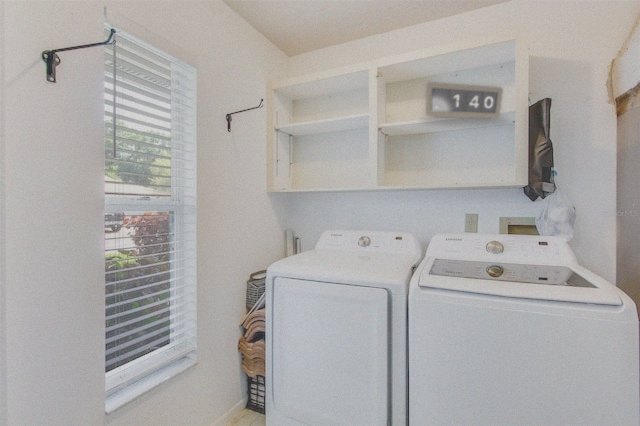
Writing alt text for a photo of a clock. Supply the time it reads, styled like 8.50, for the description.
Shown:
1.40
